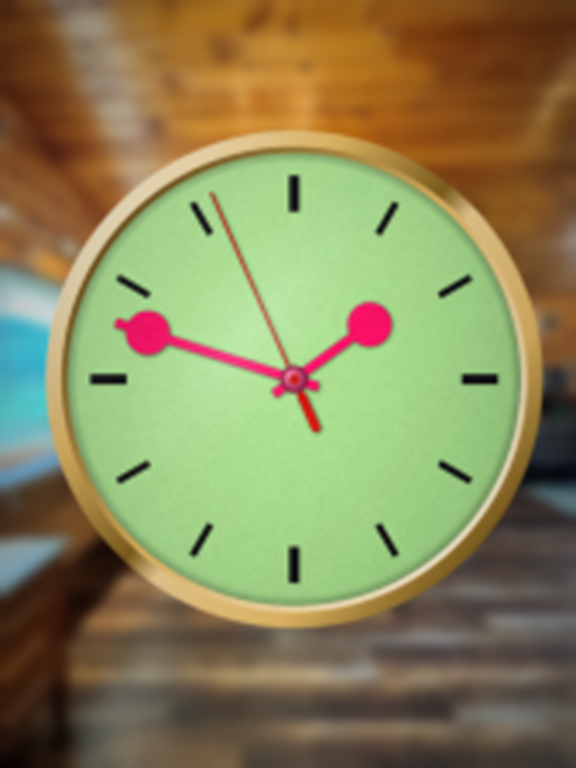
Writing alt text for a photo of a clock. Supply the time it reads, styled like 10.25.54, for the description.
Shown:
1.47.56
